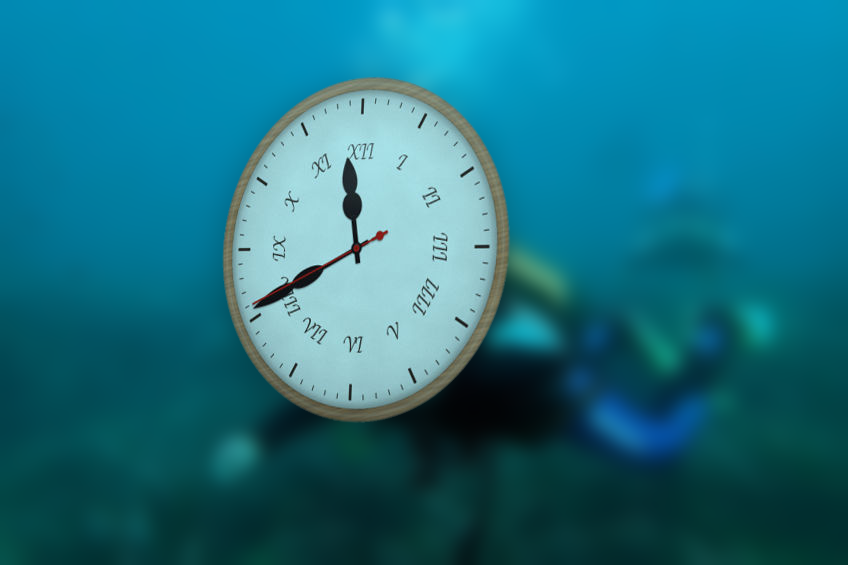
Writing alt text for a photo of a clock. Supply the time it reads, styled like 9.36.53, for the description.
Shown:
11.40.41
